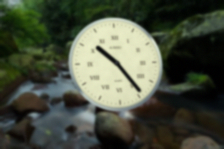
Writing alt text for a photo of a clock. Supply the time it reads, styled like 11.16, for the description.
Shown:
10.24
